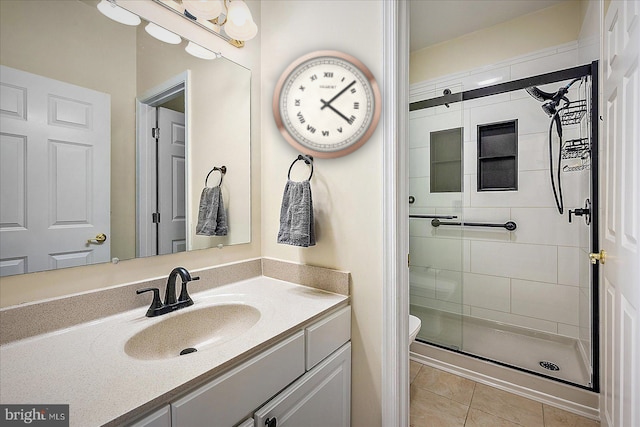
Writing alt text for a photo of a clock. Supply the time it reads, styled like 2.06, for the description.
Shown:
4.08
